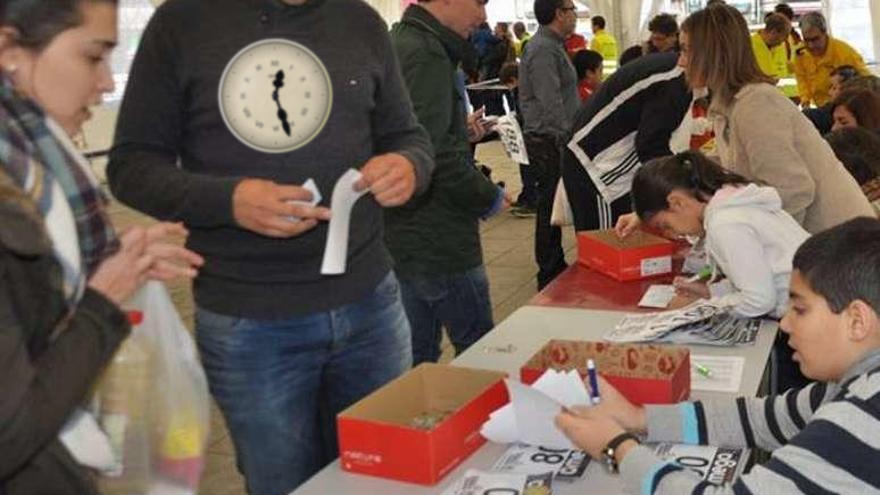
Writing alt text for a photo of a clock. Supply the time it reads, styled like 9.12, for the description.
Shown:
12.27
